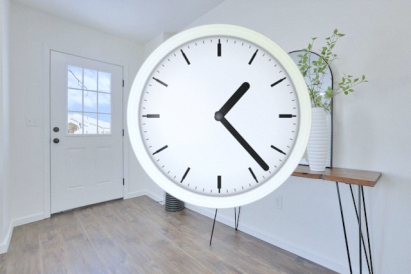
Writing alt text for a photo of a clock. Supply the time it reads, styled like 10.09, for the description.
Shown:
1.23
